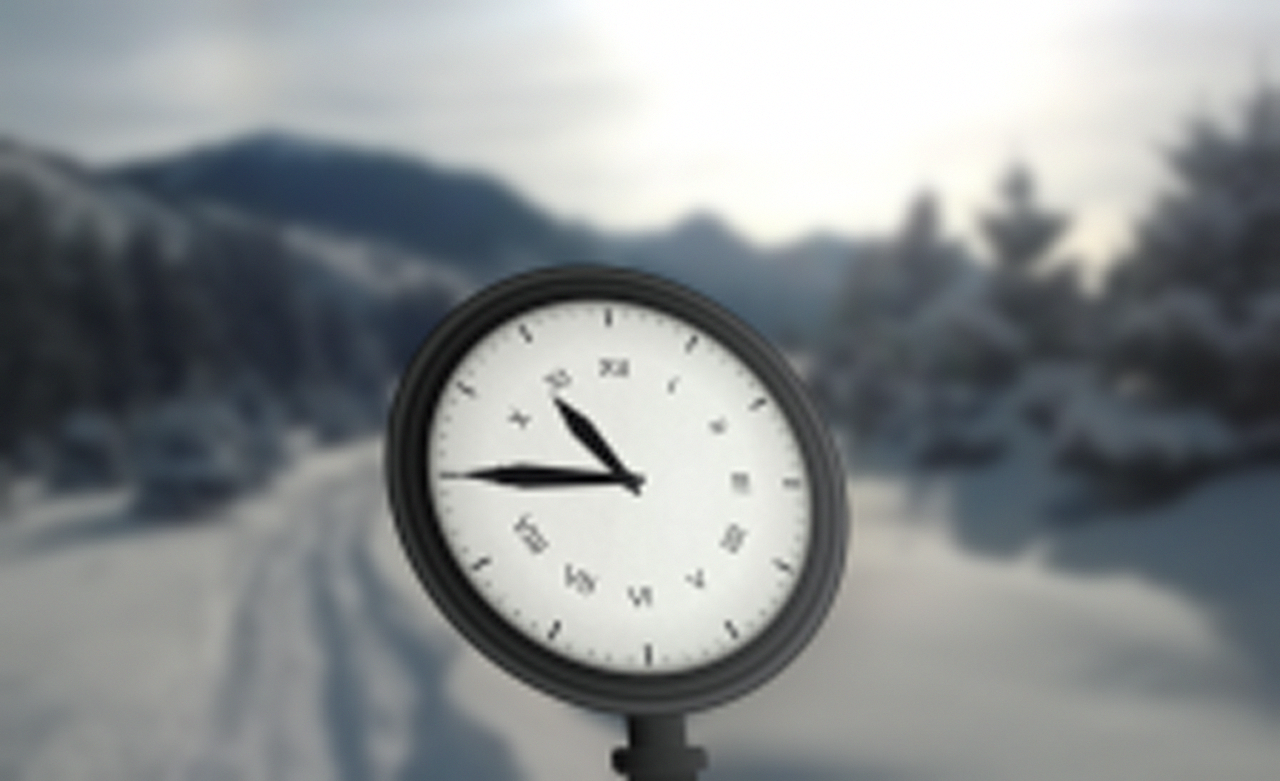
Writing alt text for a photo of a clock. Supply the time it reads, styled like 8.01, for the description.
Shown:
10.45
